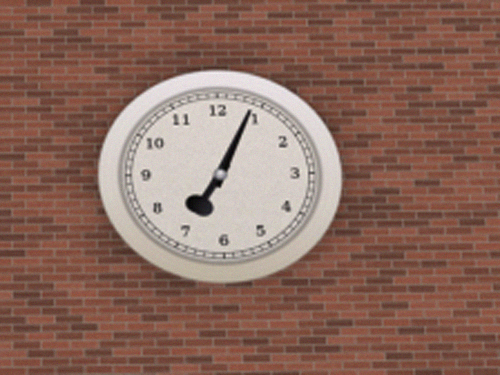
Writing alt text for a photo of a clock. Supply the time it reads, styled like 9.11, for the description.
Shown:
7.04
